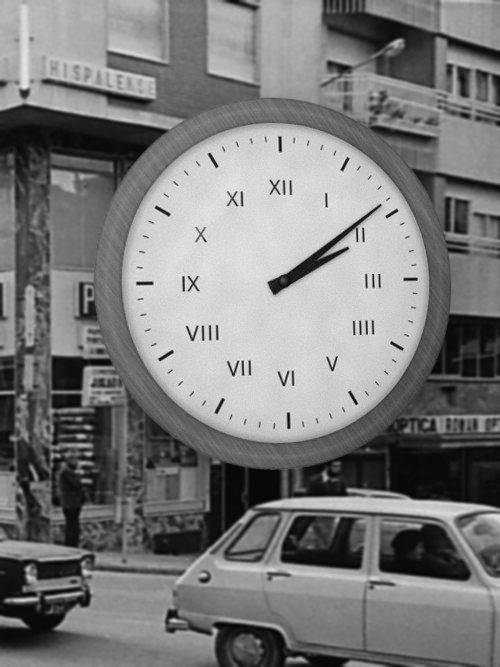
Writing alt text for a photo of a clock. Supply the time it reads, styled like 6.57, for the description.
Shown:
2.09
